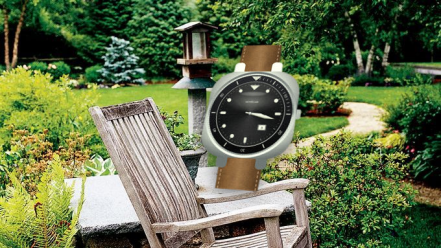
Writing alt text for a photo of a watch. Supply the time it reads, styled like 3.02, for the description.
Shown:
3.17
